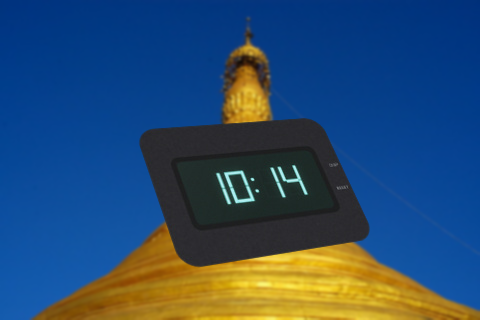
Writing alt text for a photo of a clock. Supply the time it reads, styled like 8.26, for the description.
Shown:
10.14
